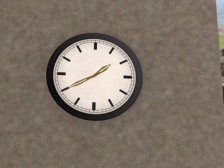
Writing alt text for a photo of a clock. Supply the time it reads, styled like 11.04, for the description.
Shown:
1.40
